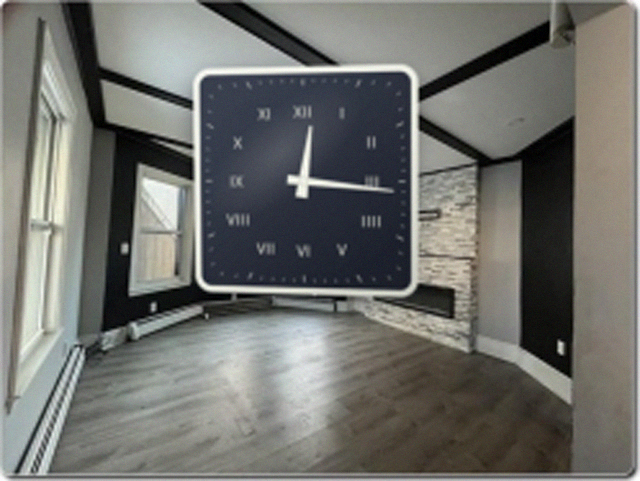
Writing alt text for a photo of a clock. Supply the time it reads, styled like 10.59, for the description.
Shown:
12.16
